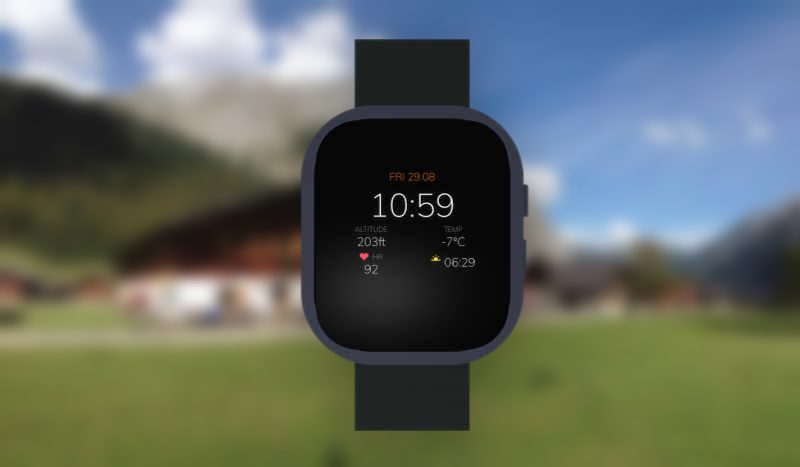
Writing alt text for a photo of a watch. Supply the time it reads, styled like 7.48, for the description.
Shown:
10.59
